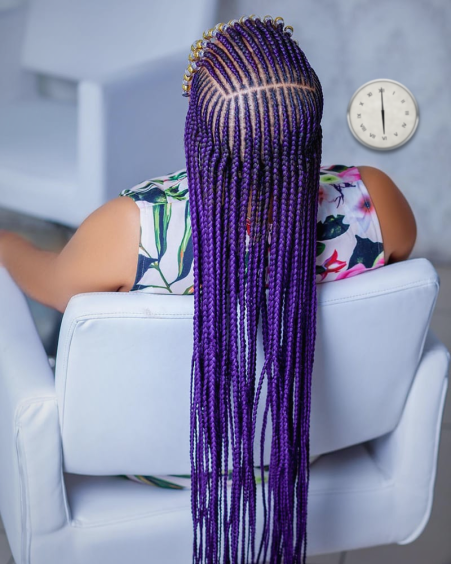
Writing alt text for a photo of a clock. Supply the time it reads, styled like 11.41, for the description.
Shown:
6.00
